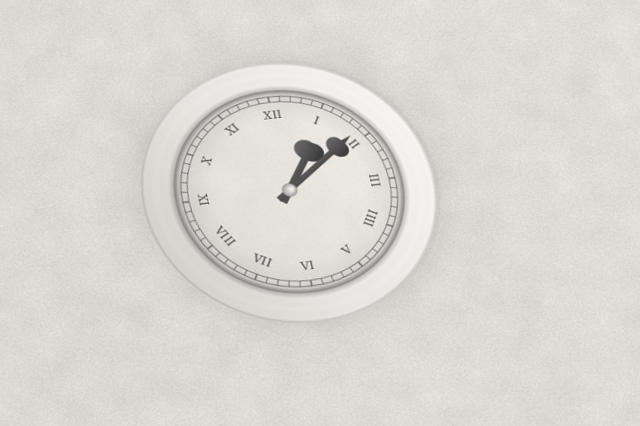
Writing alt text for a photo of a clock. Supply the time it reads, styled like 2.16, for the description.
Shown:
1.09
